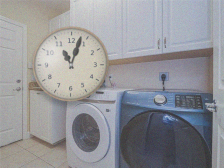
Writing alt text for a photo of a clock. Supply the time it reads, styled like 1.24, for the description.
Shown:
11.03
